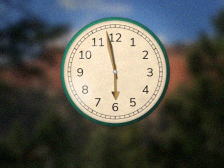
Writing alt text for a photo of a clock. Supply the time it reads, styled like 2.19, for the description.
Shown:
5.58
